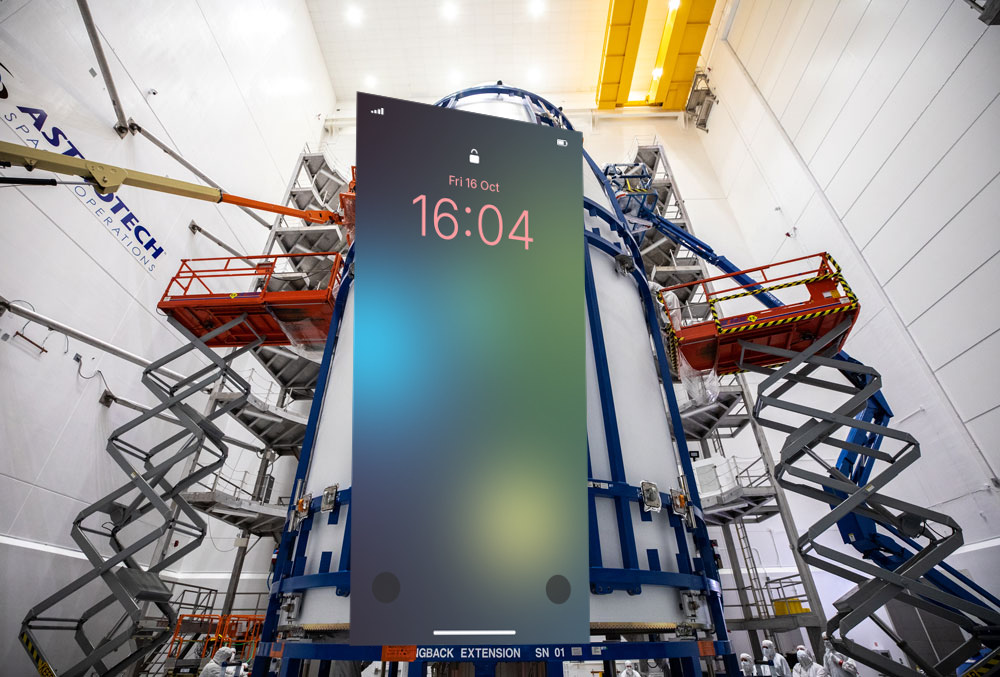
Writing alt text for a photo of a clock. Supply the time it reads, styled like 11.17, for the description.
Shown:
16.04
